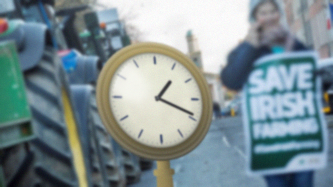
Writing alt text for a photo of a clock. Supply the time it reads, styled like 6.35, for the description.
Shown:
1.19
